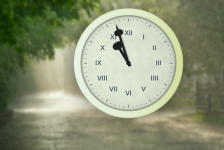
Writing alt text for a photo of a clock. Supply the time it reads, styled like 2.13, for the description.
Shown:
10.57
